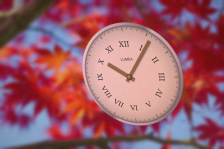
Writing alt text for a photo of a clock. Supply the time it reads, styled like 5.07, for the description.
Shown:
10.06
